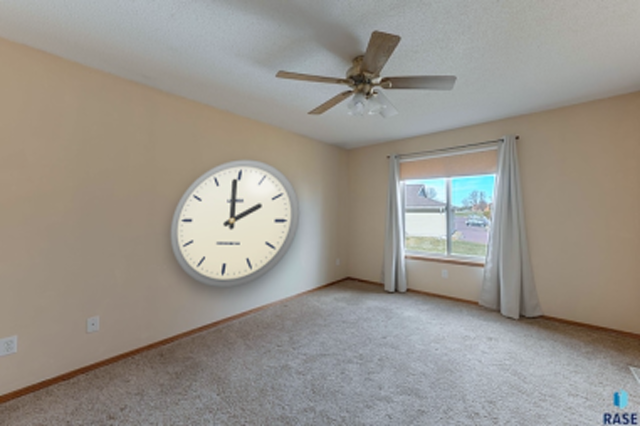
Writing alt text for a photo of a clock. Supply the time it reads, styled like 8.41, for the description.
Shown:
1.59
